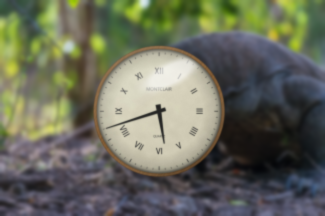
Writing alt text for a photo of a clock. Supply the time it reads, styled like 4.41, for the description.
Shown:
5.42
